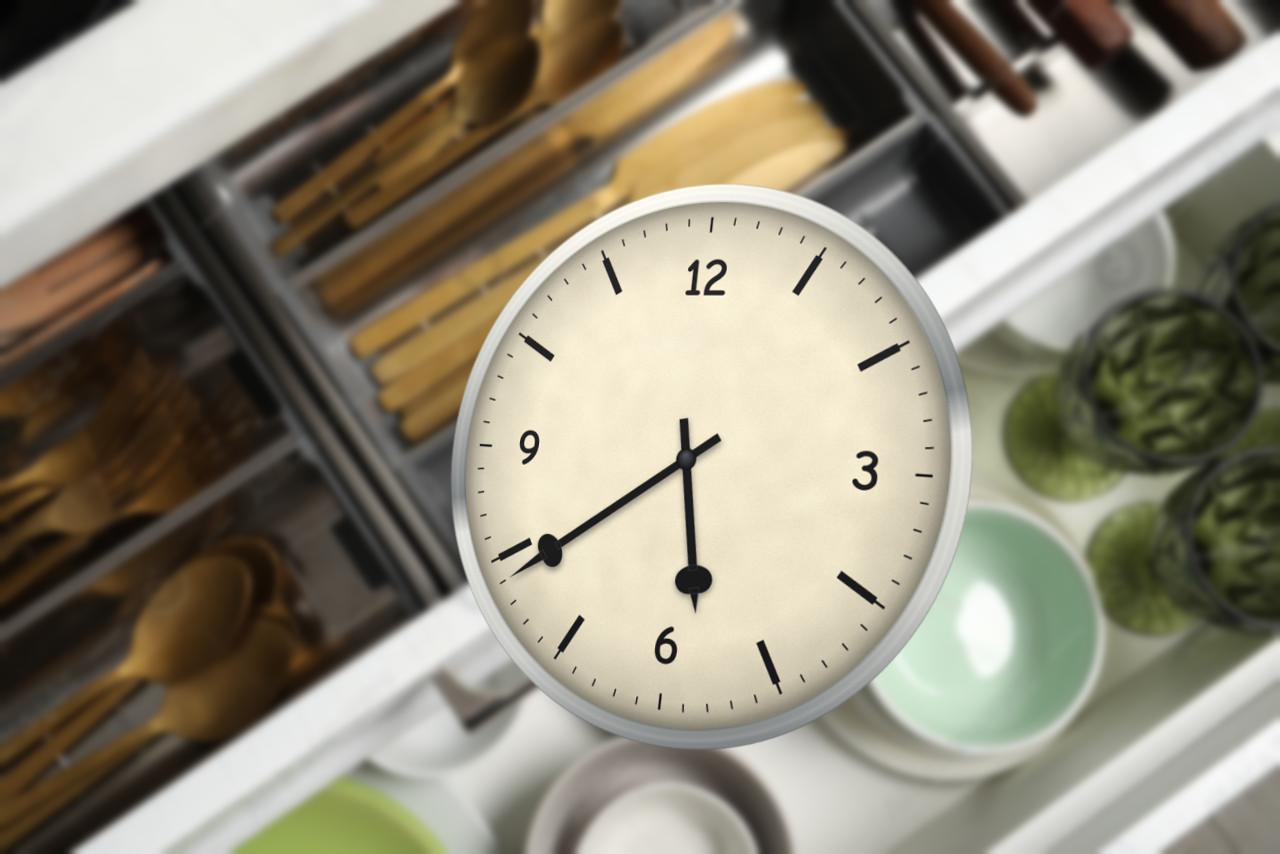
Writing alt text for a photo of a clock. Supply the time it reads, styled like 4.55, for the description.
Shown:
5.39
